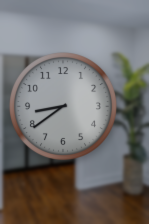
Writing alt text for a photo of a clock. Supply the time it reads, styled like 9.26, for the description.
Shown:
8.39
